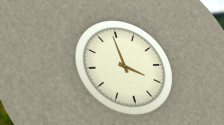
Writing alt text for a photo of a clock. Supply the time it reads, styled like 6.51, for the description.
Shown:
3.59
